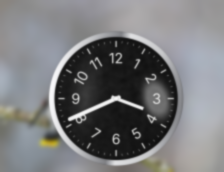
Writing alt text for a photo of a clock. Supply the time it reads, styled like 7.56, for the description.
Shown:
3.41
